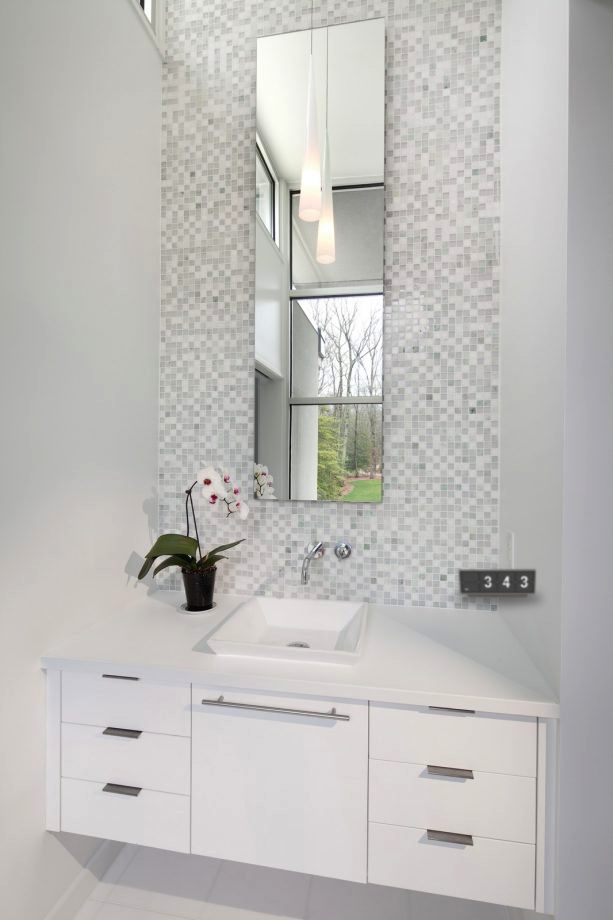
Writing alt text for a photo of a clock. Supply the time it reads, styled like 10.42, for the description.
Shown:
3.43
